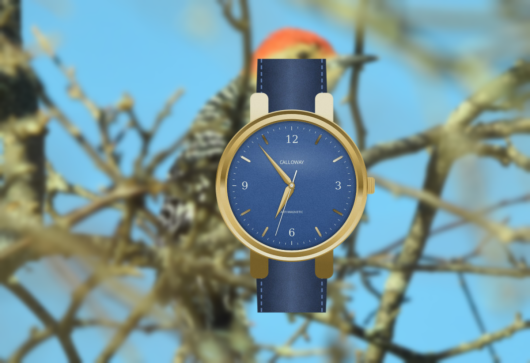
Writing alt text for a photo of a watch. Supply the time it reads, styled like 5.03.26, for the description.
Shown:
6.53.33
